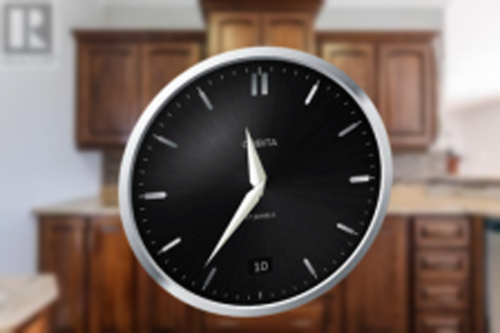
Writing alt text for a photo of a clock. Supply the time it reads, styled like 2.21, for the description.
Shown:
11.36
